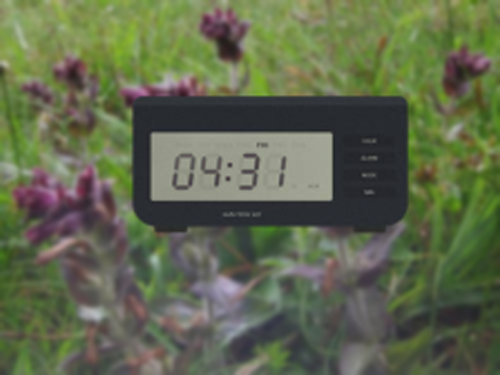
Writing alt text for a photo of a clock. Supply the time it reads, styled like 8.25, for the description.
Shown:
4.31
